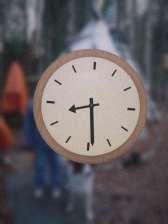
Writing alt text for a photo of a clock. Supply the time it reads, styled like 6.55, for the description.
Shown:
8.29
